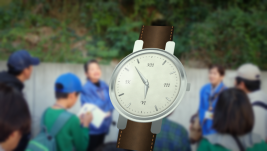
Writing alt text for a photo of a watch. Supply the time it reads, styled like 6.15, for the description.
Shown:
5.53
